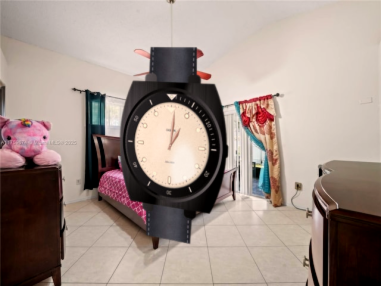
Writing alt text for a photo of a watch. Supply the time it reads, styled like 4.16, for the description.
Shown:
1.01
